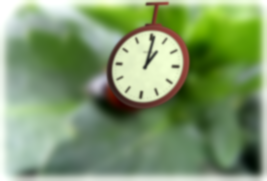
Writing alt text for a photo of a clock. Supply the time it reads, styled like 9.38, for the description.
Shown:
1.01
